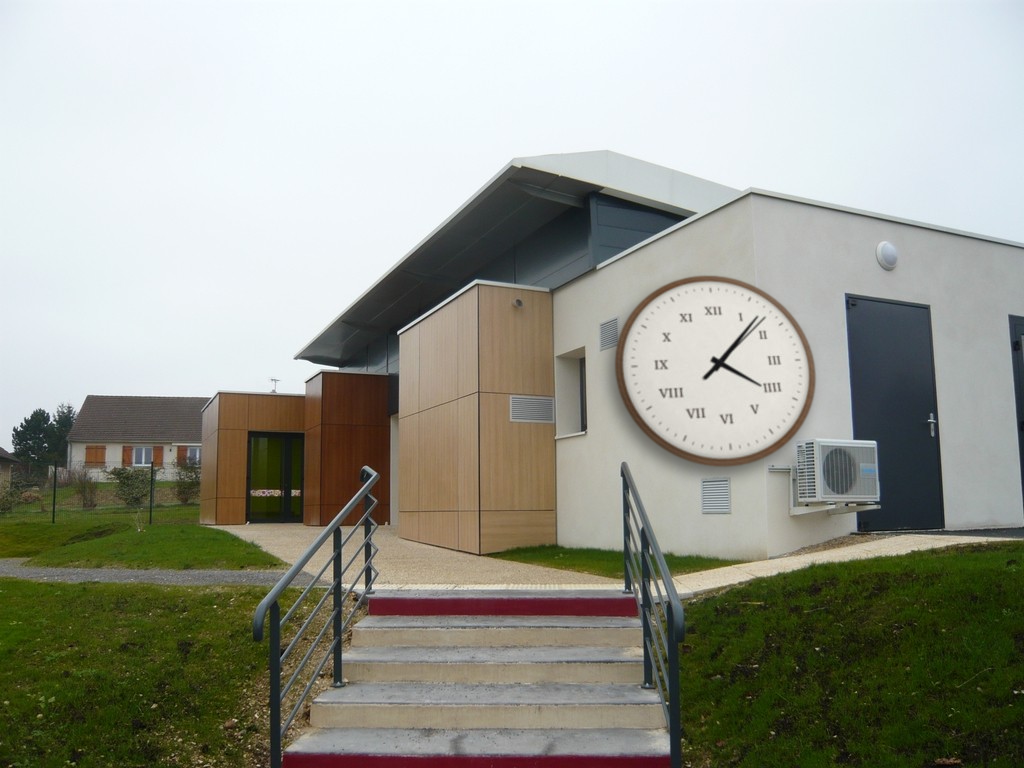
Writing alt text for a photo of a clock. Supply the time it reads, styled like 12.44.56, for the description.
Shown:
4.07.08
